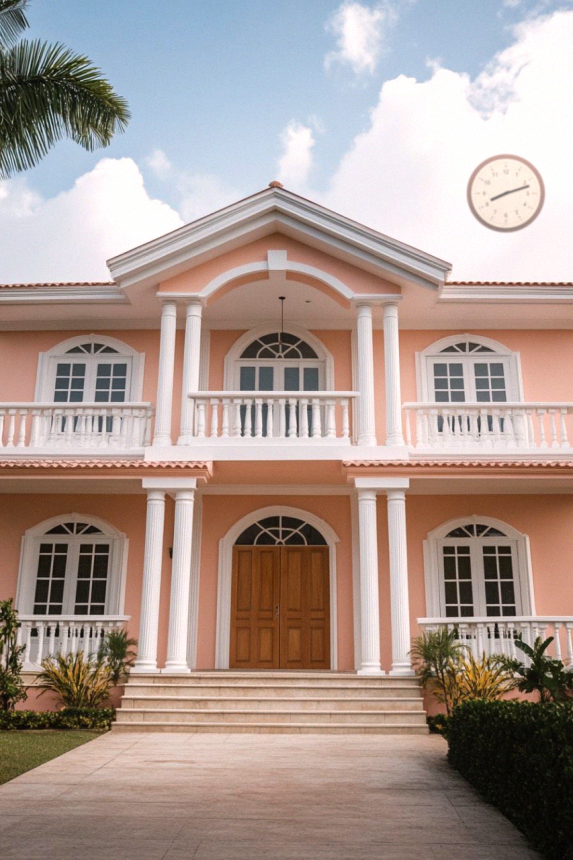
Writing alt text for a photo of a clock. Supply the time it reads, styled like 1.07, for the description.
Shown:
8.12
